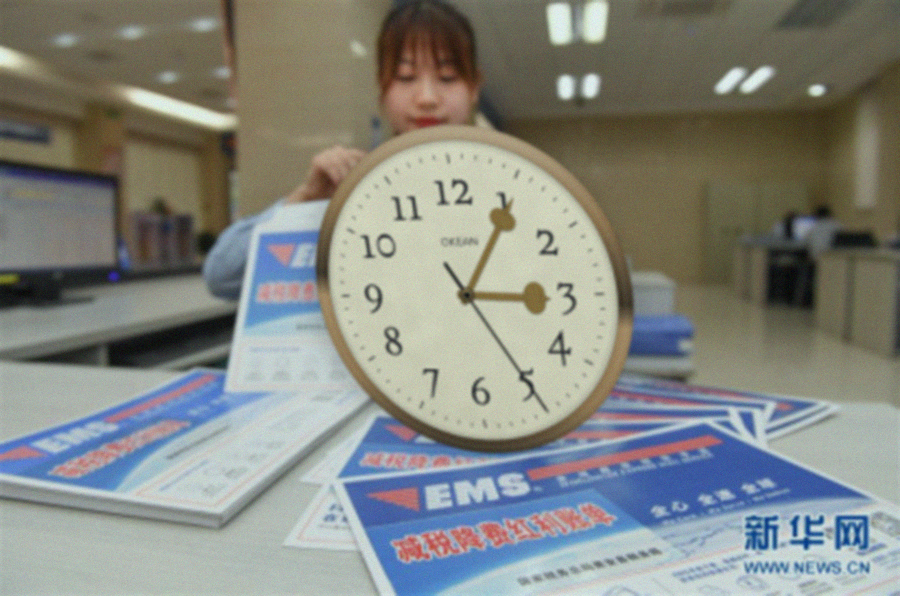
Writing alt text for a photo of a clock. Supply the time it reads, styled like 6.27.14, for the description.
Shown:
3.05.25
